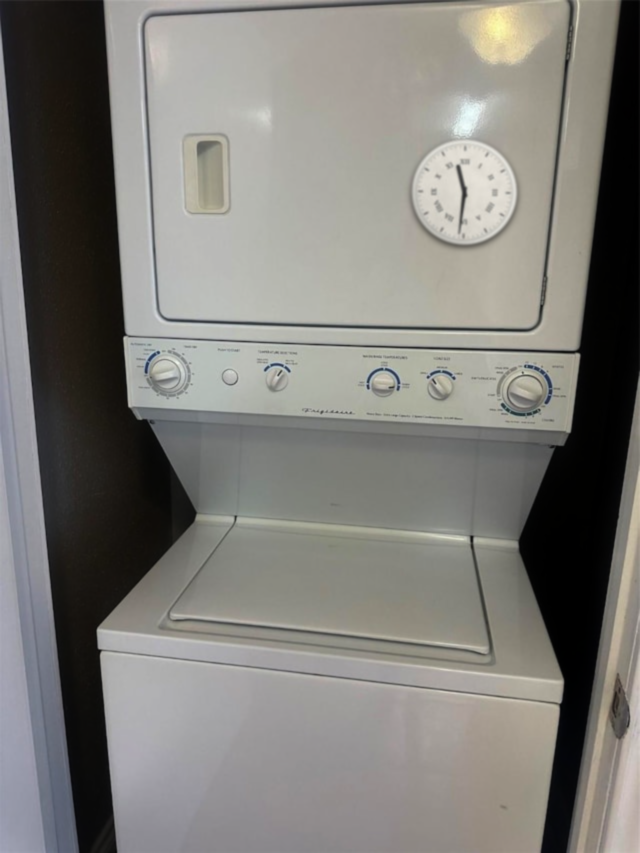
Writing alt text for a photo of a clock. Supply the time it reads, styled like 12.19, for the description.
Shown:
11.31
